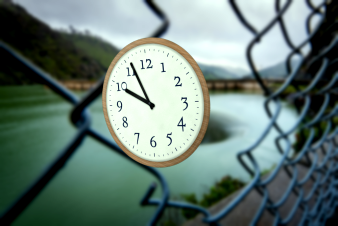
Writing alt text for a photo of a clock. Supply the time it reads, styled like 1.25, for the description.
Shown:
9.56
